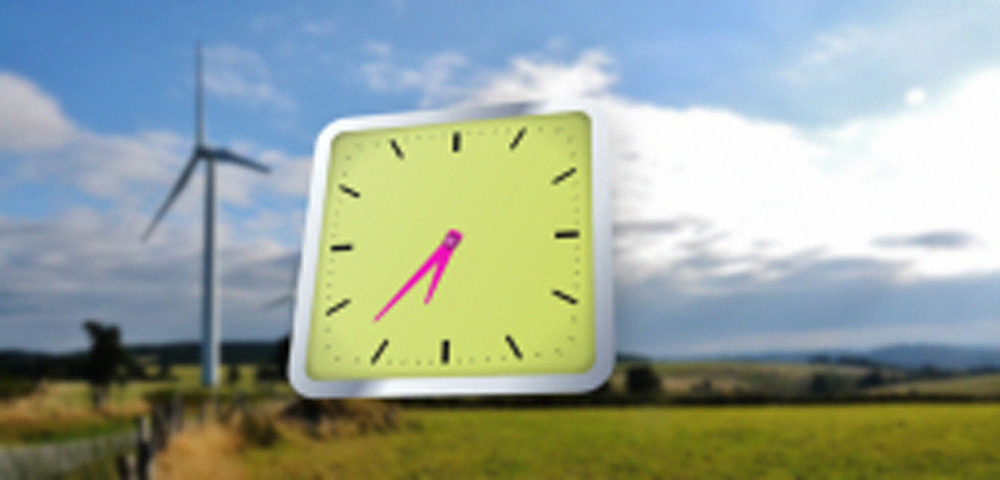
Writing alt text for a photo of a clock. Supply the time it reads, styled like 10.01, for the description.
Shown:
6.37
